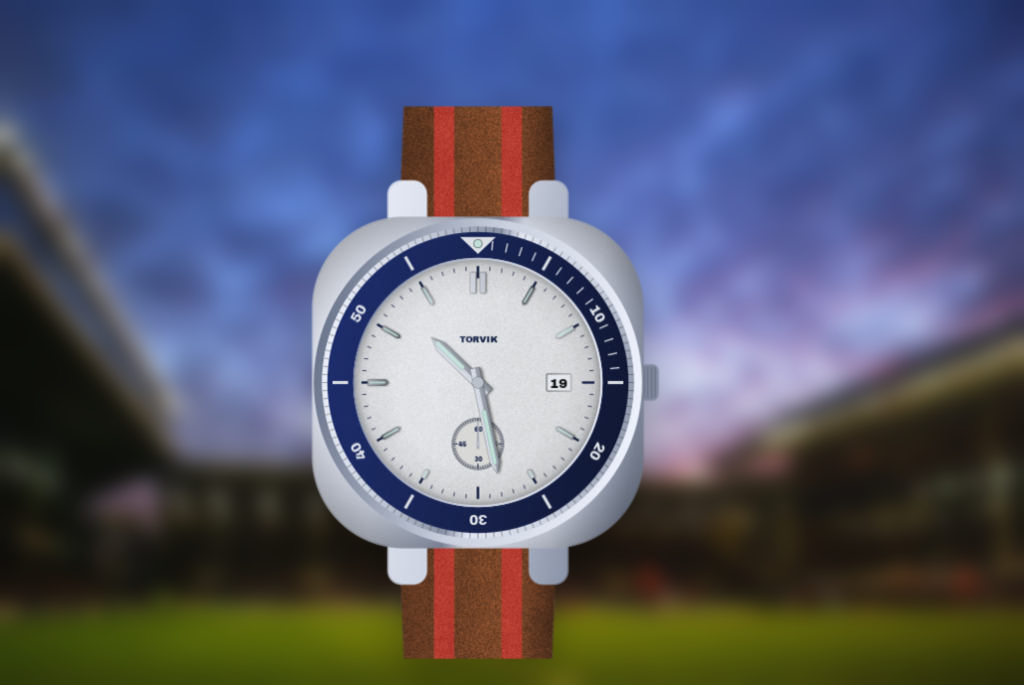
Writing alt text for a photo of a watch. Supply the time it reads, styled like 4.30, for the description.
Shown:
10.28
